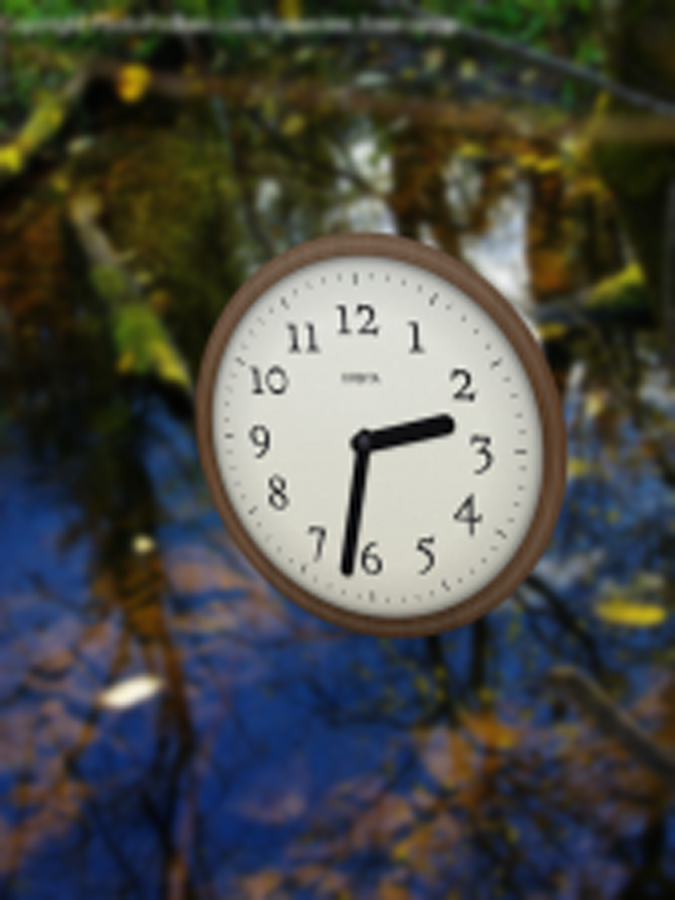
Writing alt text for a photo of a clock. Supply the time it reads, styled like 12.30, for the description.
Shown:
2.32
